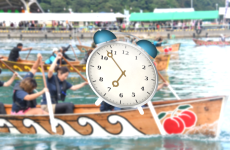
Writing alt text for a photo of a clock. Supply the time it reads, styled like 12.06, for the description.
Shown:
6.53
